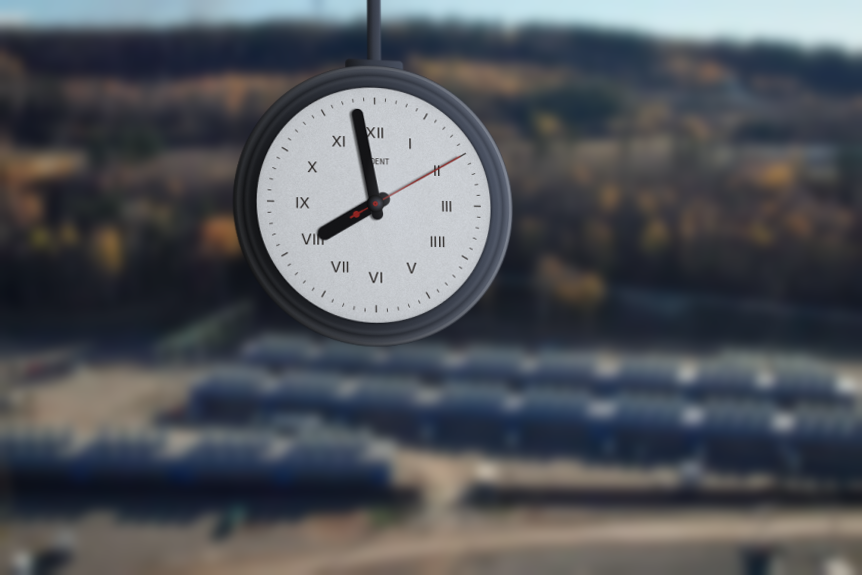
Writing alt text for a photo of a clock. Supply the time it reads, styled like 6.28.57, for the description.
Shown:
7.58.10
